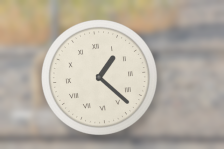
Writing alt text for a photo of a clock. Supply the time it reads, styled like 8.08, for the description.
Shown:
1.23
